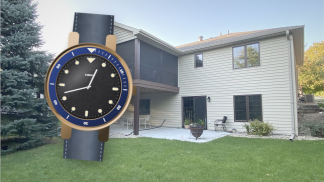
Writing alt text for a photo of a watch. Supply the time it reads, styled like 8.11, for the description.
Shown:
12.42
